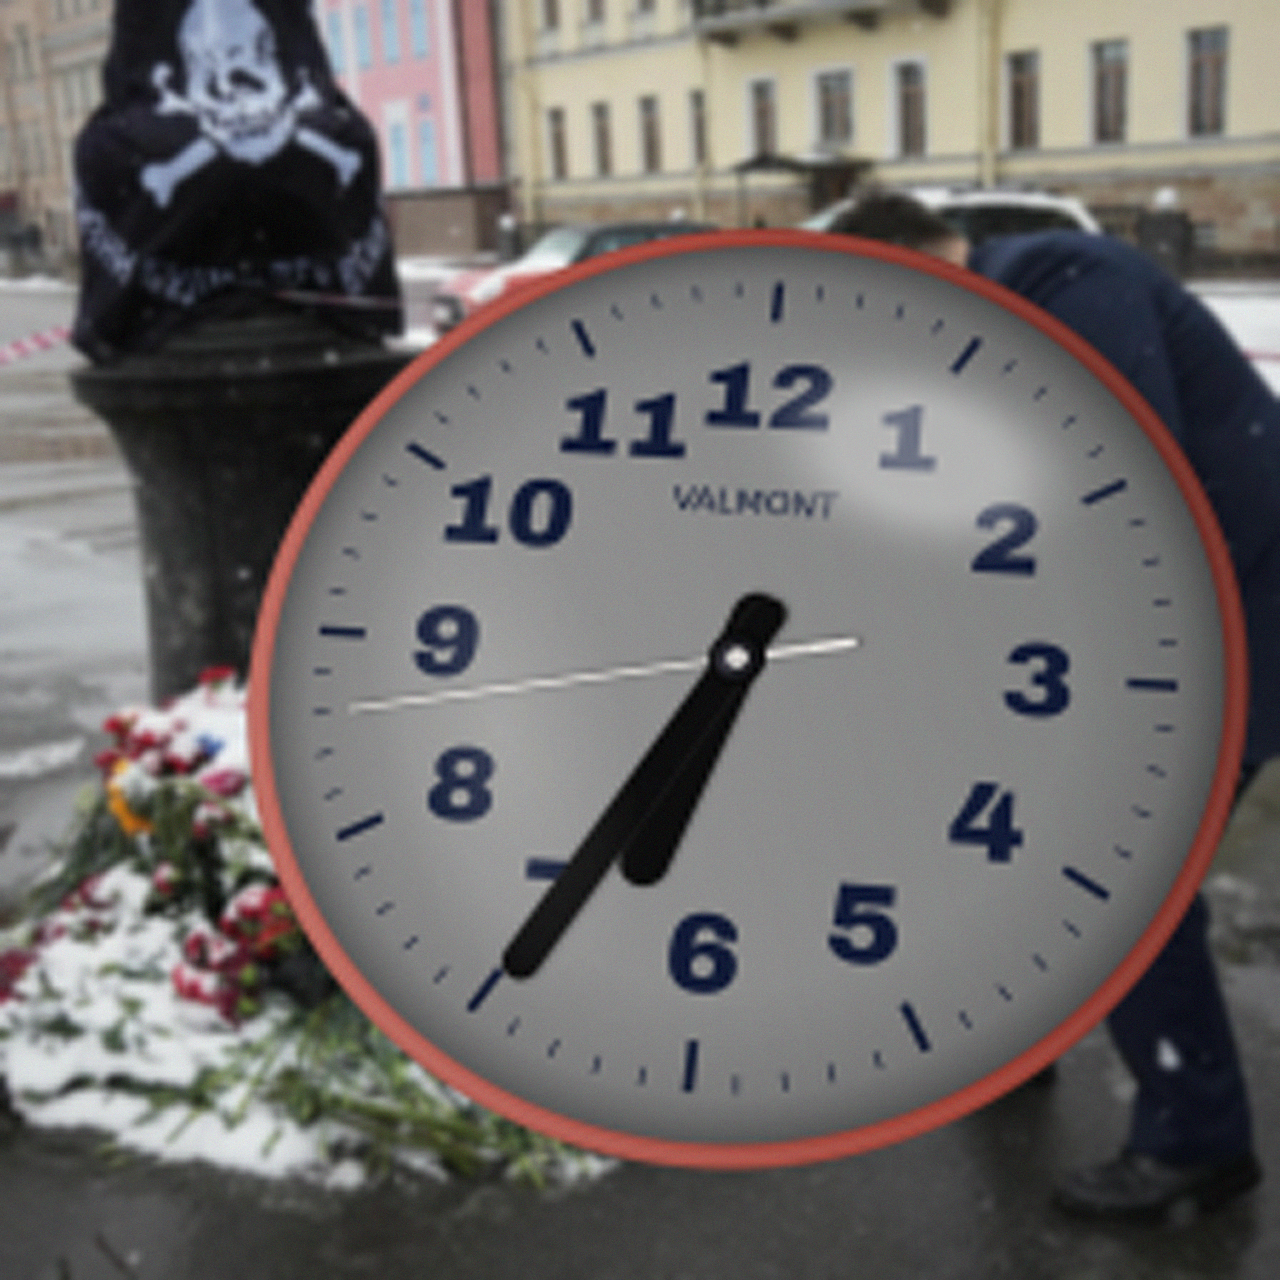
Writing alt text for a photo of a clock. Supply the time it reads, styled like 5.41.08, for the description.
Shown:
6.34.43
